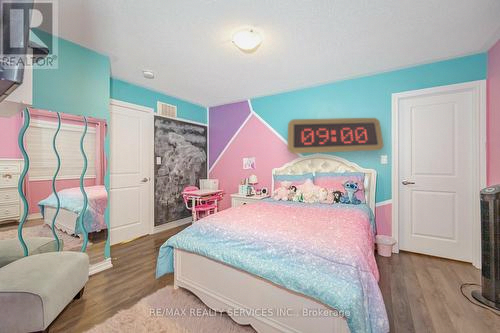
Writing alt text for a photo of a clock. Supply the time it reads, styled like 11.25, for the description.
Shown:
9.00
